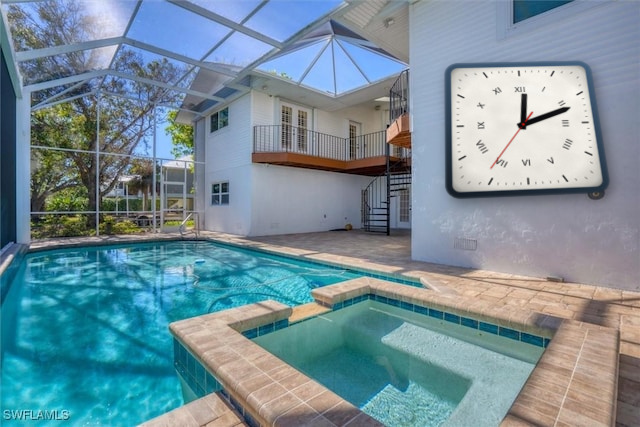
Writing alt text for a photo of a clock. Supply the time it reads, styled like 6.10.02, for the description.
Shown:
12.11.36
